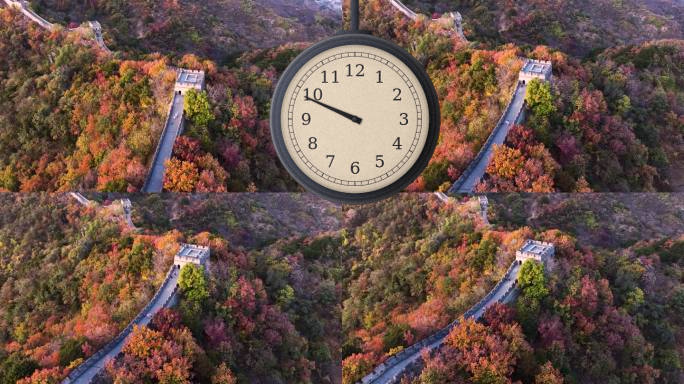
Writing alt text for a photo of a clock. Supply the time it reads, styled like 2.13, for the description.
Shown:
9.49
